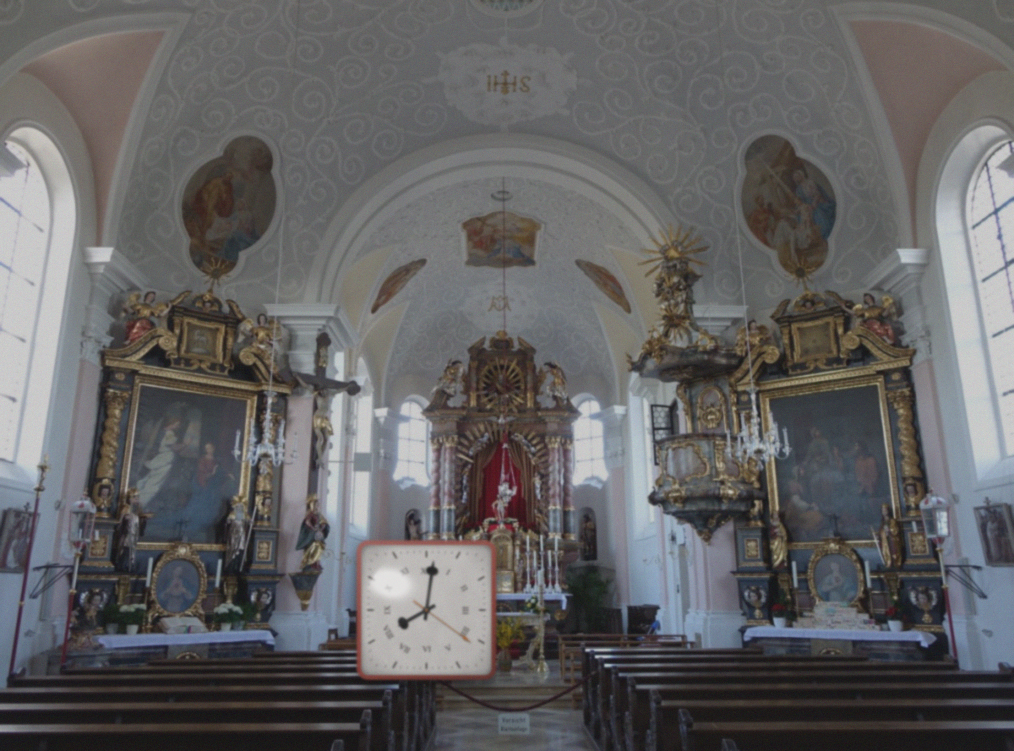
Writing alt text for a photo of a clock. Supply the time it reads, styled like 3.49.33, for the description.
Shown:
8.01.21
